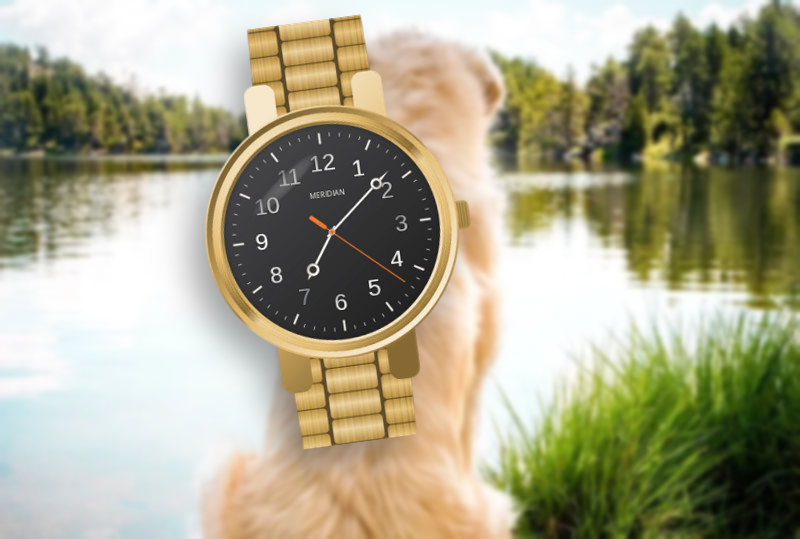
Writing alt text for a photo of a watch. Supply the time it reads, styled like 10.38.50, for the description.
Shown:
7.08.22
